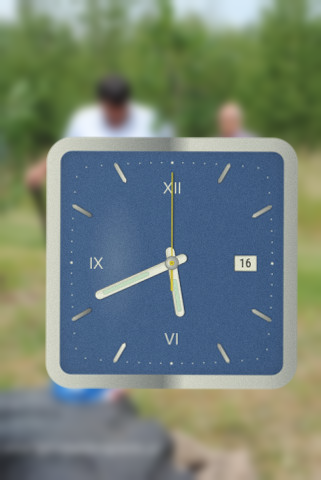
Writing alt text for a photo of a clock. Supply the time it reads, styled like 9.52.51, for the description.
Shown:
5.41.00
